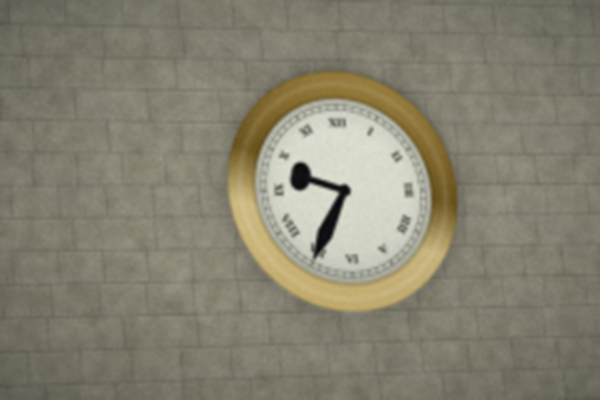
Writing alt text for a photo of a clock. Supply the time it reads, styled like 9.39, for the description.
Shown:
9.35
